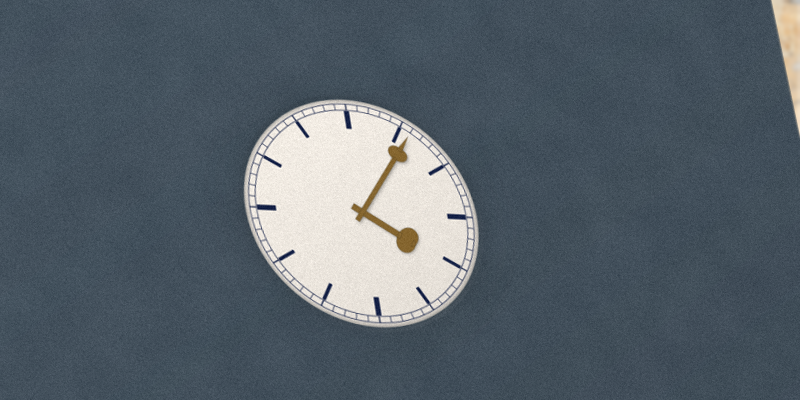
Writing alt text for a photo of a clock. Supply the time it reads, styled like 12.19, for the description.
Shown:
4.06
